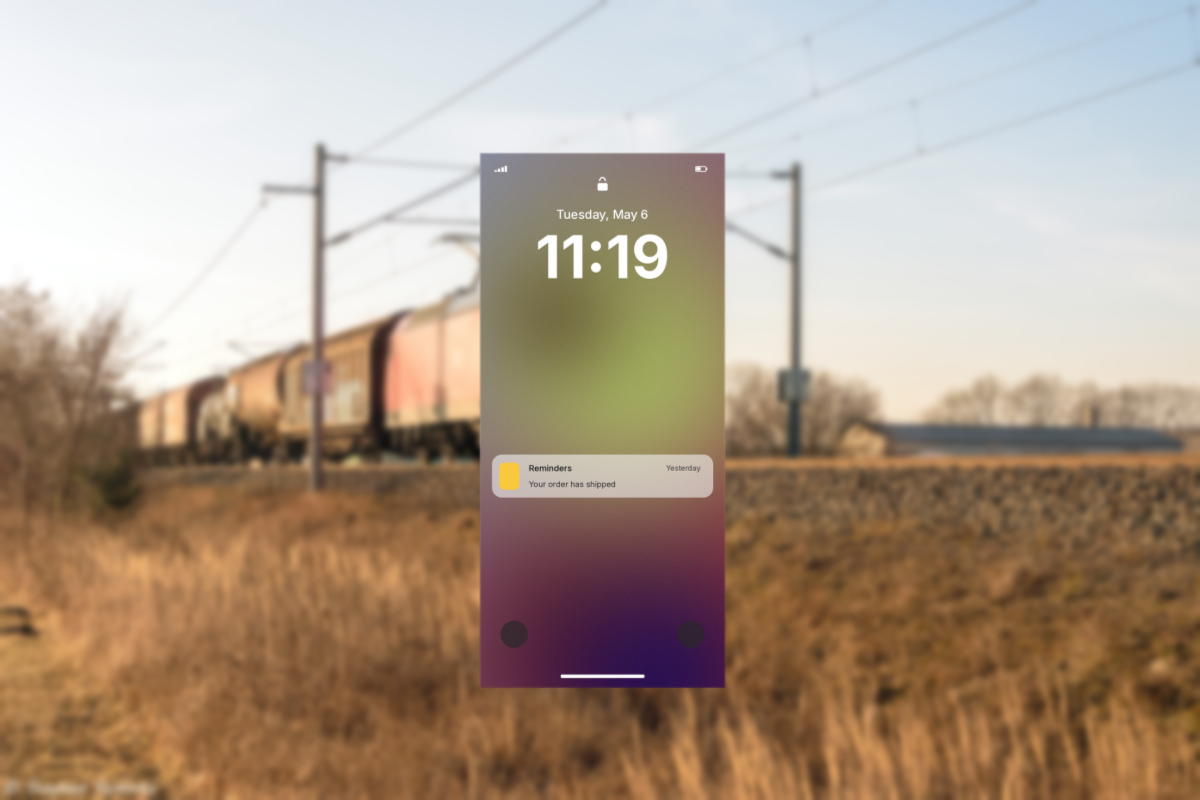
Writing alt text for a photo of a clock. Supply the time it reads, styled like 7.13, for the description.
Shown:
11.19
